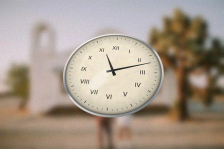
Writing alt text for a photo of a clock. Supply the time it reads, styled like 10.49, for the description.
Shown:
11.12
